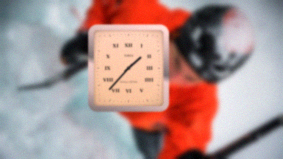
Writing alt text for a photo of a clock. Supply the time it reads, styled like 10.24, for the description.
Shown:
1.37
